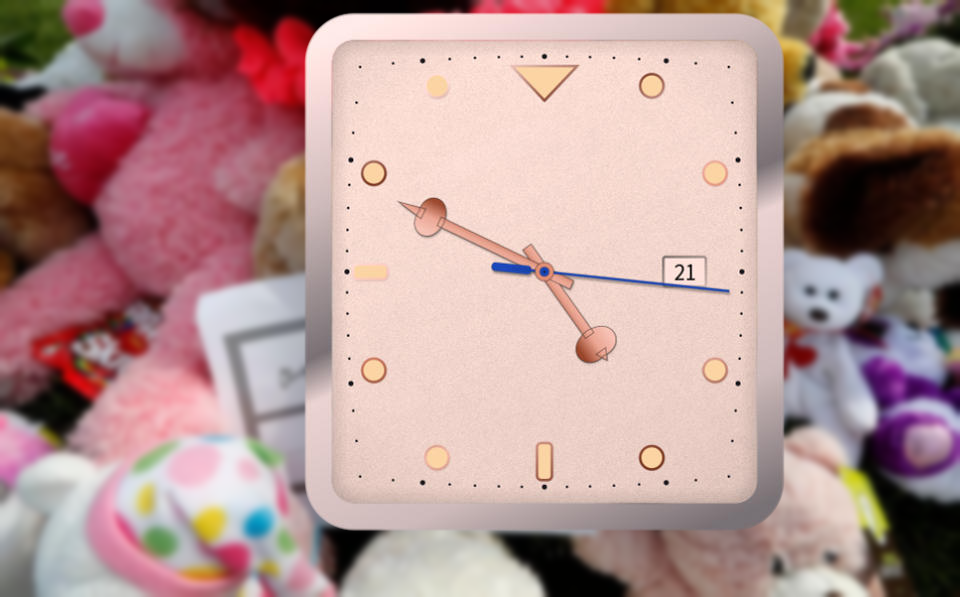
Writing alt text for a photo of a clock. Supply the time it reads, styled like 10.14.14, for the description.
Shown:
4.49.16
